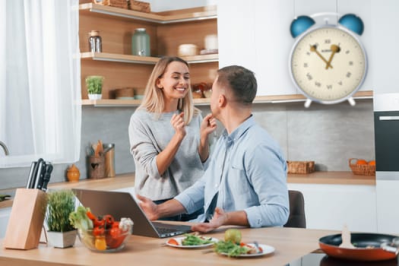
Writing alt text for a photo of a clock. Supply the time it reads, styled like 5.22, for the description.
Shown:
12.53
